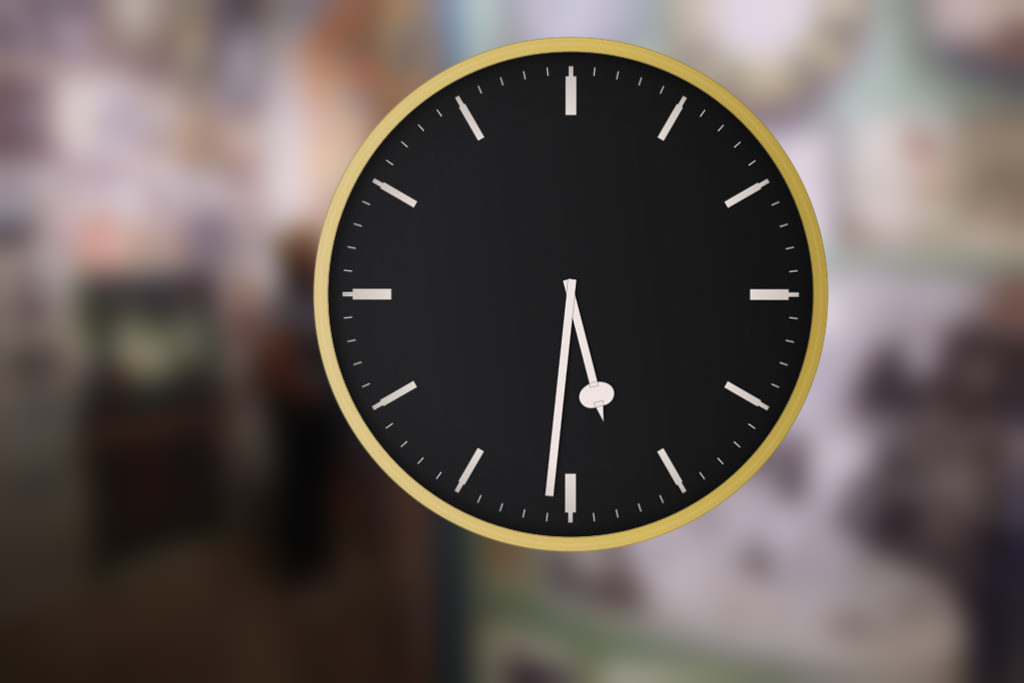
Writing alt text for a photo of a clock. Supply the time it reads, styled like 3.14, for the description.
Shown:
5.31
